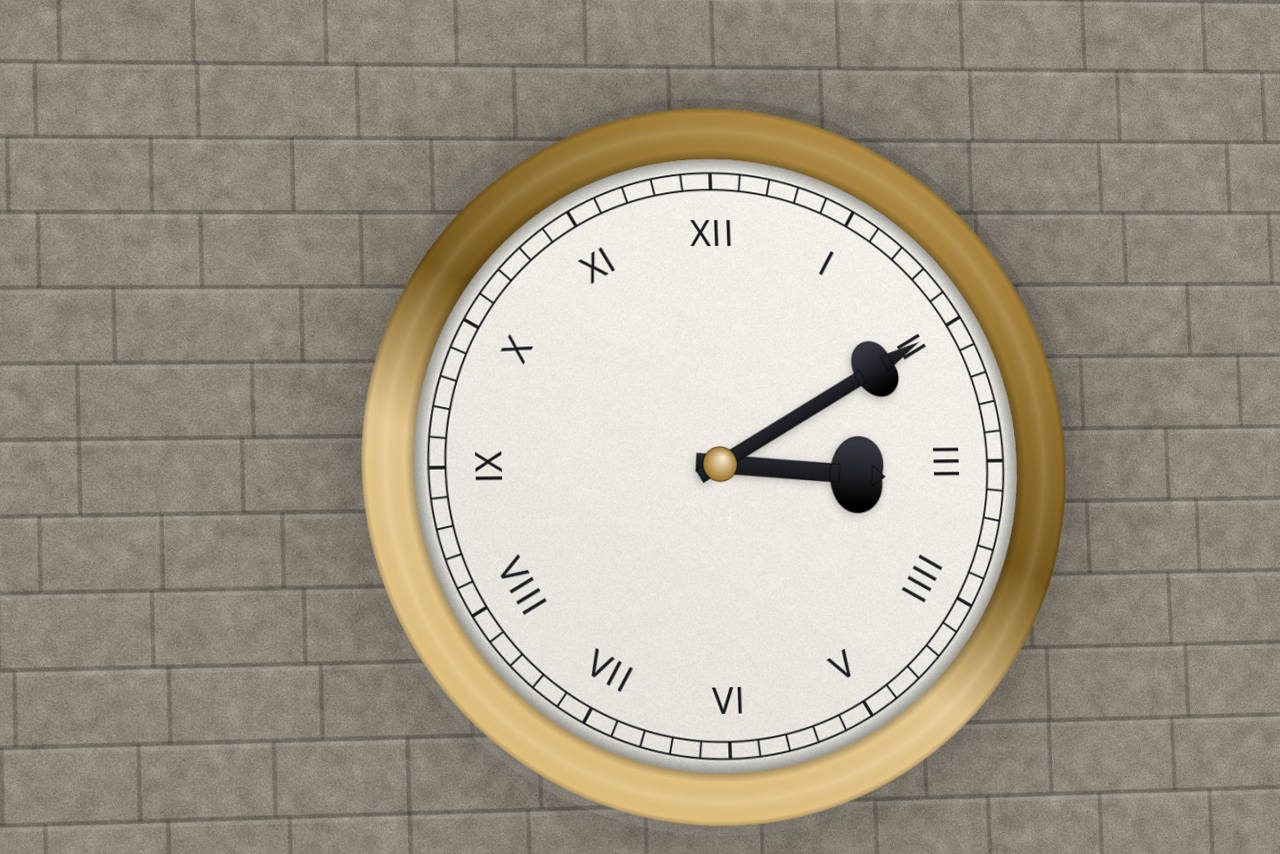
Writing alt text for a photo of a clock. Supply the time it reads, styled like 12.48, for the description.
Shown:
3.10
